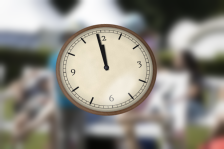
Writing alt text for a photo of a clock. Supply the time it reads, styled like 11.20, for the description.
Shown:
11.59
